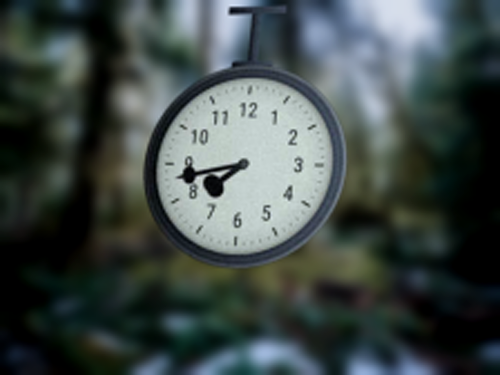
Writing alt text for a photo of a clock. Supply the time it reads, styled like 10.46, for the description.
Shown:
7.43
